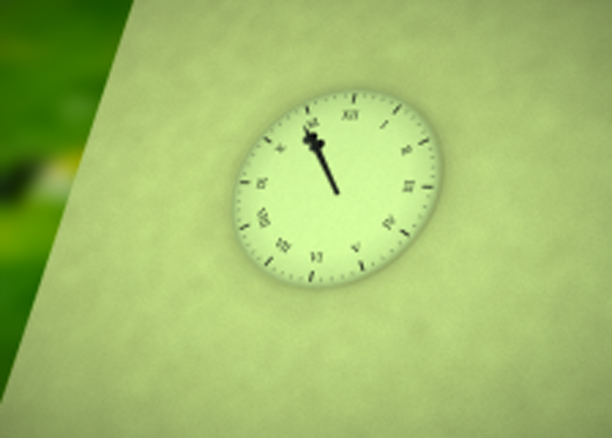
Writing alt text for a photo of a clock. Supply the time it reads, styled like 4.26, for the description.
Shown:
10.54
